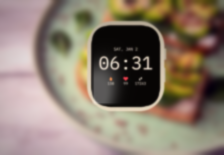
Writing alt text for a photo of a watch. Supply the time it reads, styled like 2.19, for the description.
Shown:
6.31
